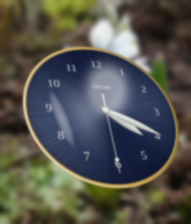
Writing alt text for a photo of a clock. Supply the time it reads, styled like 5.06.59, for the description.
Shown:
4.19.30
